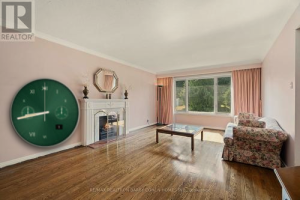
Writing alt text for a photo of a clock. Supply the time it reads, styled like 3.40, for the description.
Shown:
8.43
